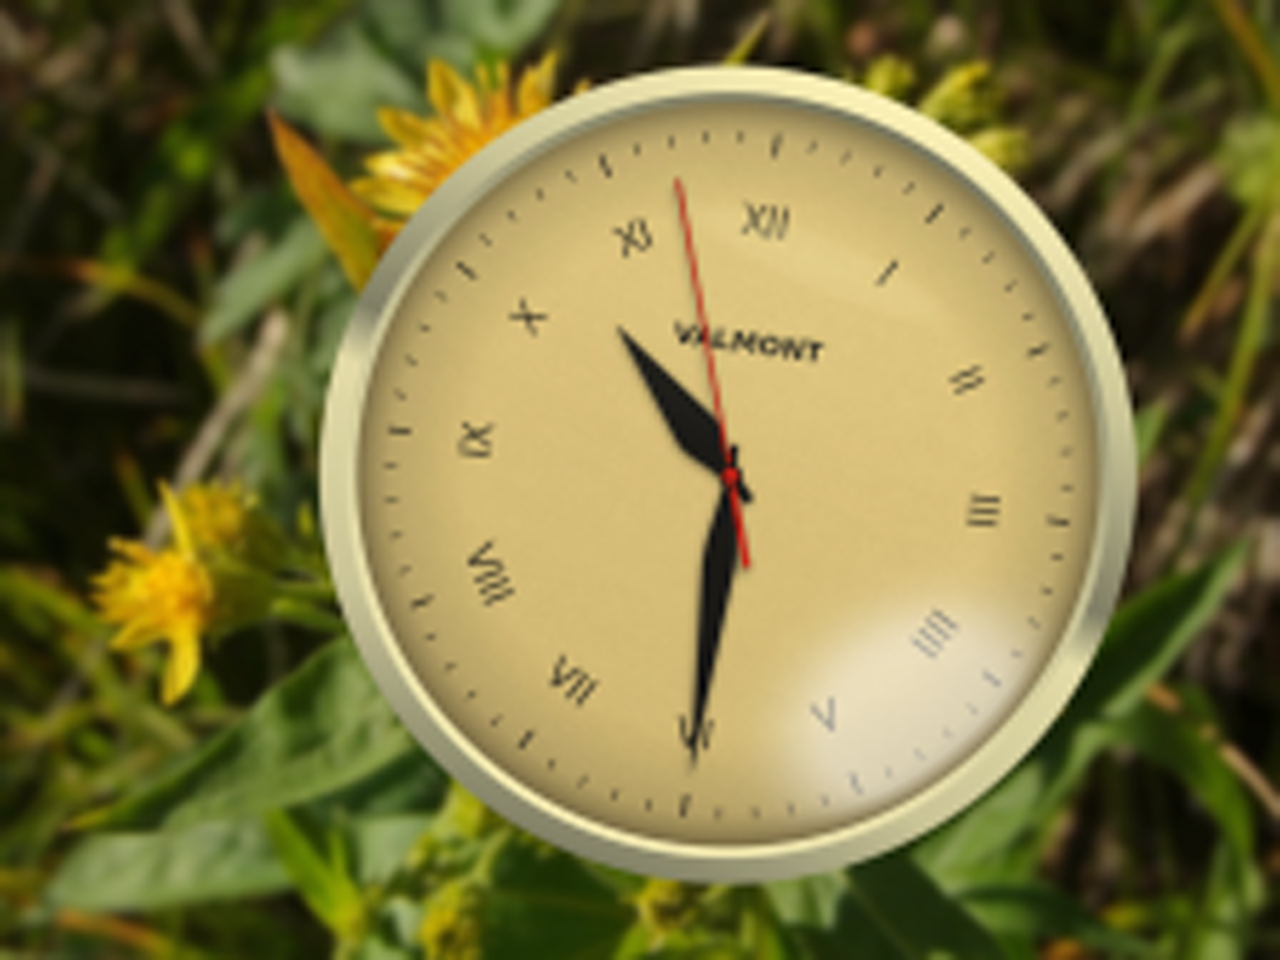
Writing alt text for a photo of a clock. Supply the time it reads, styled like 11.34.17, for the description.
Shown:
10.29.57
